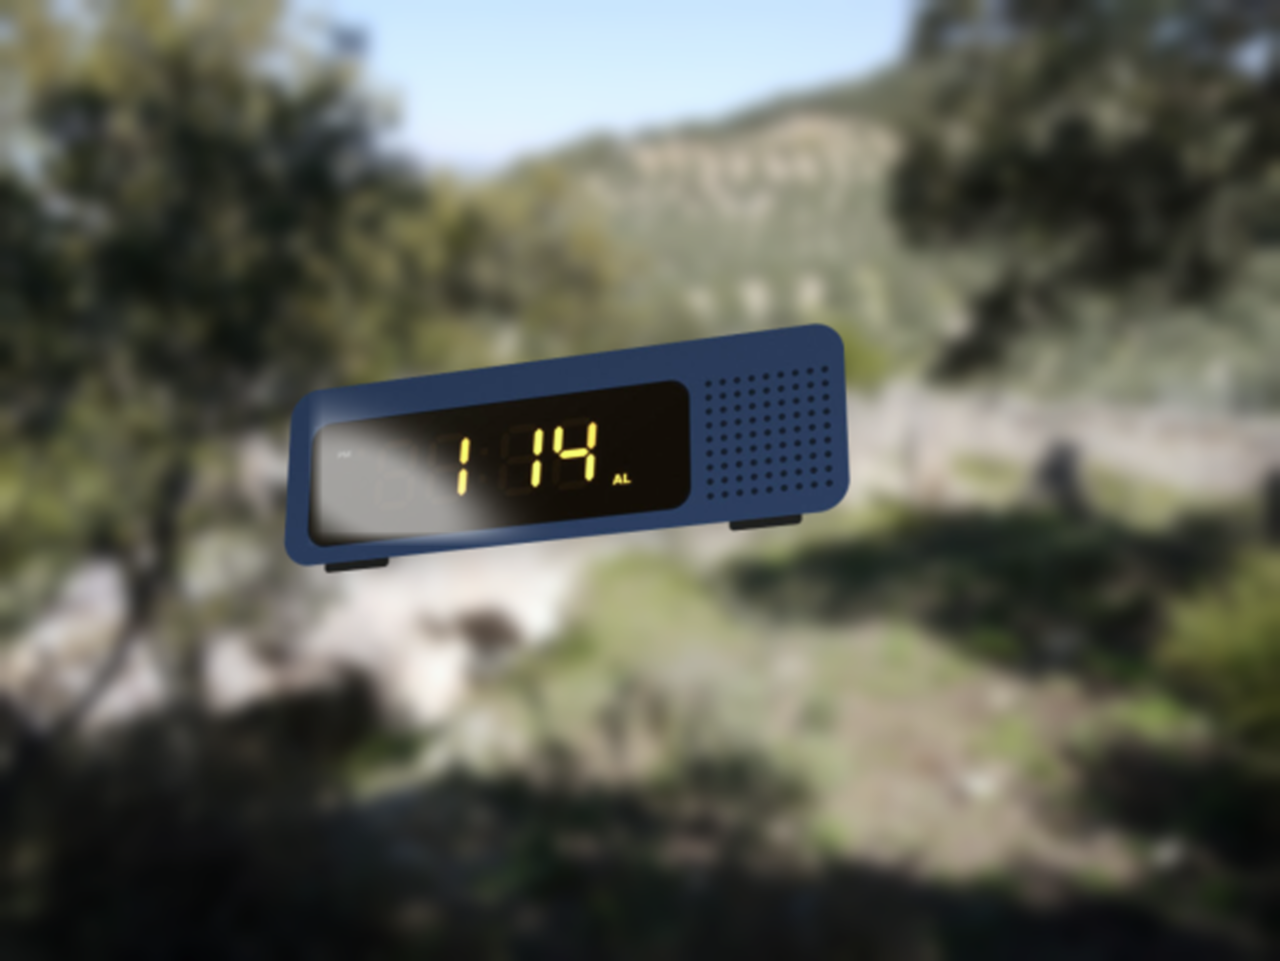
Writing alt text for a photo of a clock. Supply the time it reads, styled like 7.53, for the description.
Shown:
1.14
